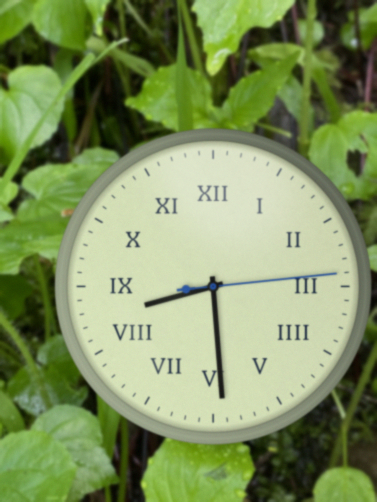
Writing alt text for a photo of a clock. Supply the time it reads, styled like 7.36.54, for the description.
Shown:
8.29.14
